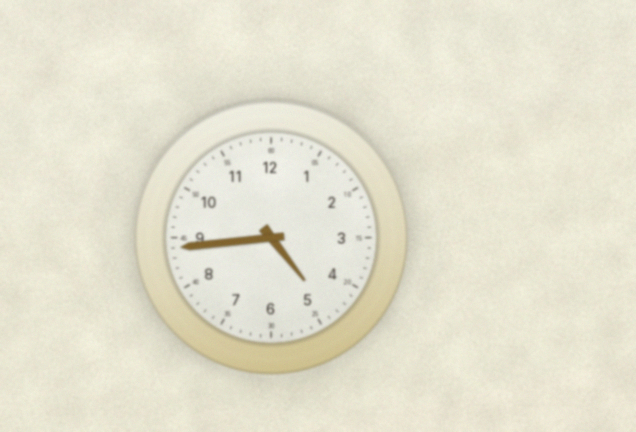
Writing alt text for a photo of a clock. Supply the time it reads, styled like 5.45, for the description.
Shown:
4.44
